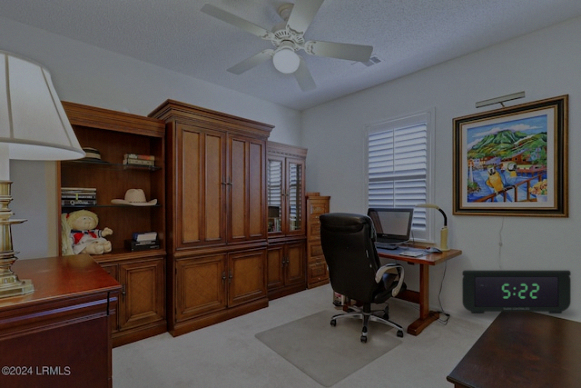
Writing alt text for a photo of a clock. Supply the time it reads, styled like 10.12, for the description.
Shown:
5.22
